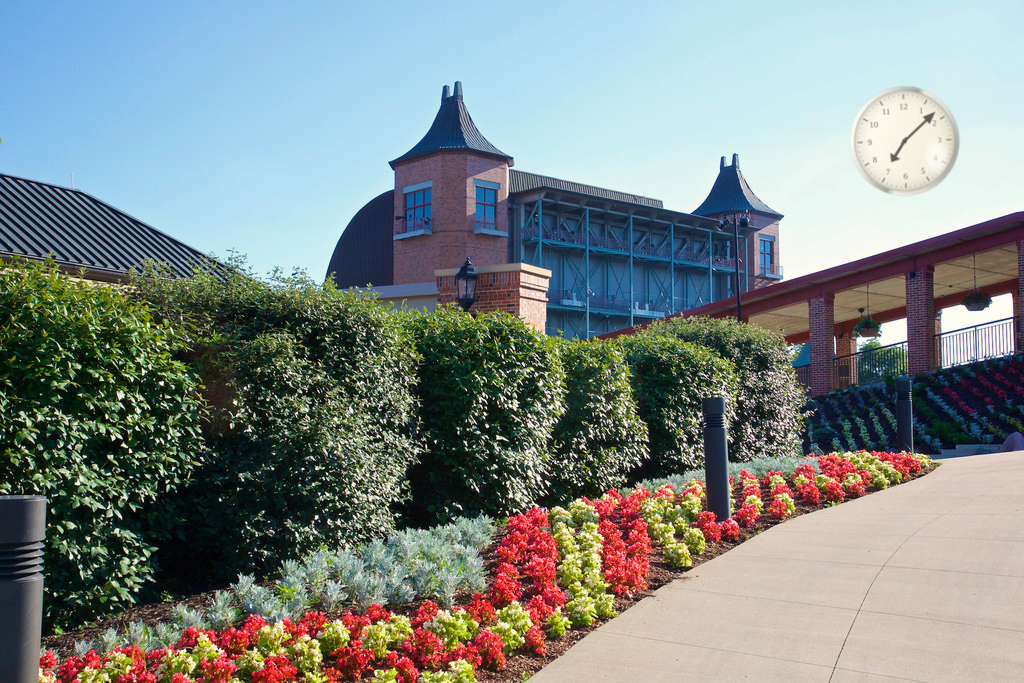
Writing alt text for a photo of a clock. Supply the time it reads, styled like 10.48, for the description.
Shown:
7.08
